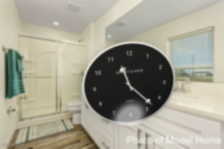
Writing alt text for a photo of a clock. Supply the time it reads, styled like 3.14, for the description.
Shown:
11.23
